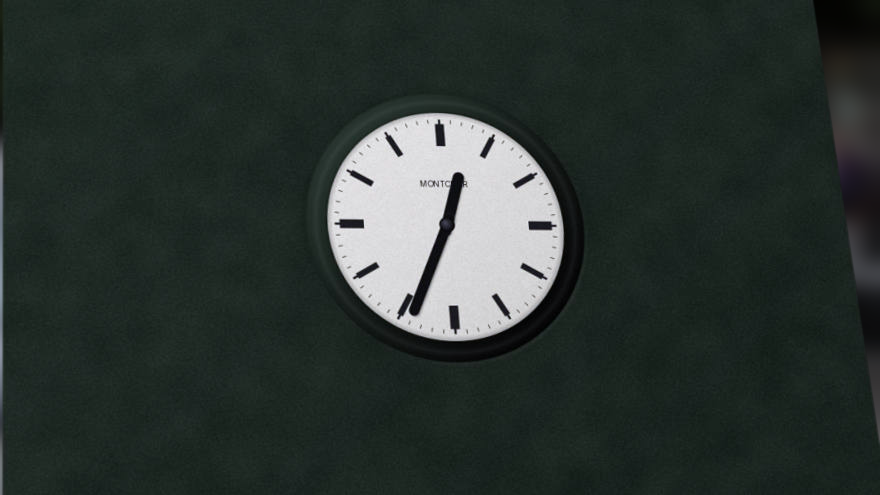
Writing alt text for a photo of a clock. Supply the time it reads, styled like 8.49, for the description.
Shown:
12.34
